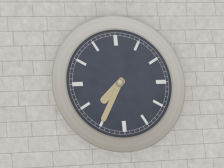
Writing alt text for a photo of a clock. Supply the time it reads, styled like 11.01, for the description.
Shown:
7.35
